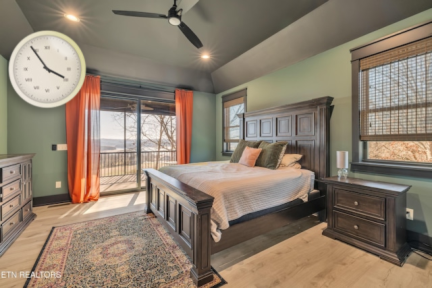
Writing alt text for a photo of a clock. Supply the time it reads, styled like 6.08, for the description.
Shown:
3.54
